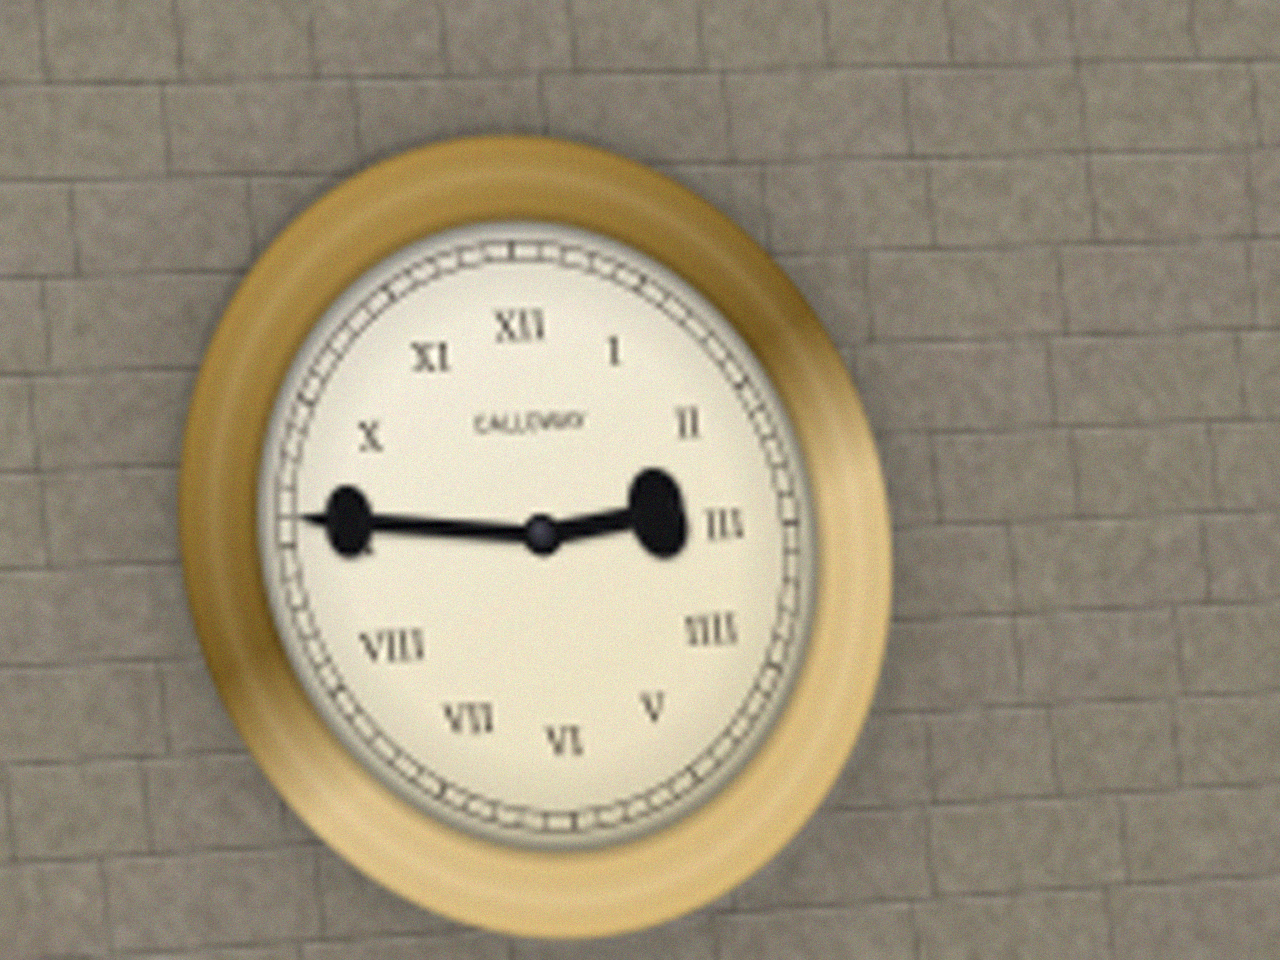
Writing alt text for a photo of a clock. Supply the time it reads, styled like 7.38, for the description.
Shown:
2.46
